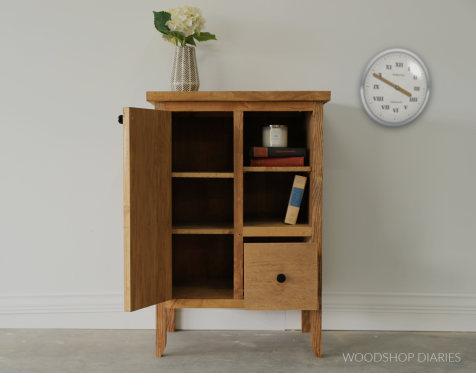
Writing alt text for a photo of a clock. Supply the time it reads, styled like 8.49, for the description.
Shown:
3.49
